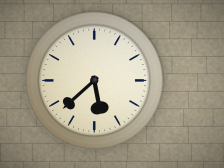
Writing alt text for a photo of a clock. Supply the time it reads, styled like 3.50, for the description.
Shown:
5.38
